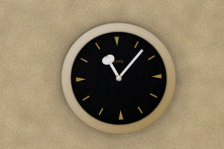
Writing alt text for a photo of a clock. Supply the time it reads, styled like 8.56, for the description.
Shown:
11.07
